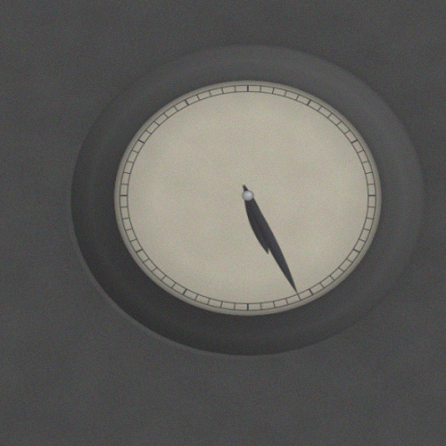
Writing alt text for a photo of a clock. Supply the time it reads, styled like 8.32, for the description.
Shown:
5.26
